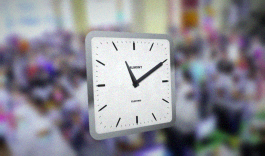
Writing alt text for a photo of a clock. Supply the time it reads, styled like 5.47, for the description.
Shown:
11.10
